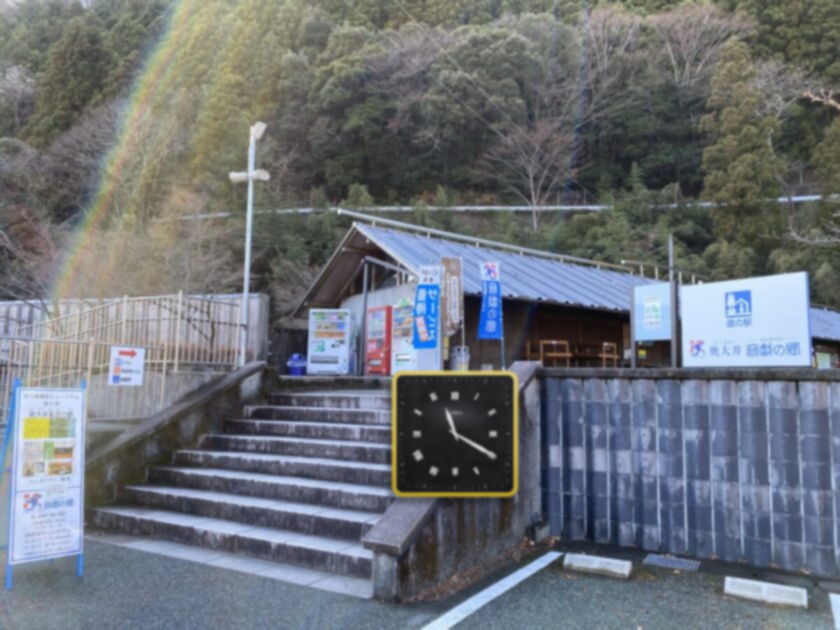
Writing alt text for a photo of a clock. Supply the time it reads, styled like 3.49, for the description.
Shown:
11.20
